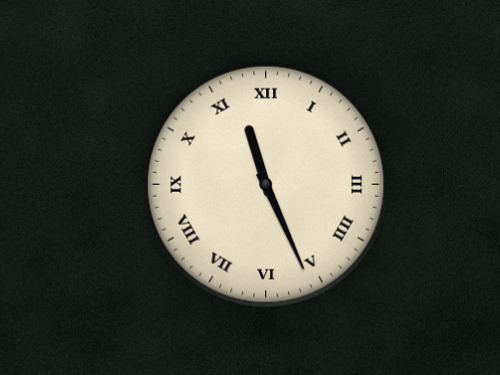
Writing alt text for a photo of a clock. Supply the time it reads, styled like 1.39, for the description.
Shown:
11.26
